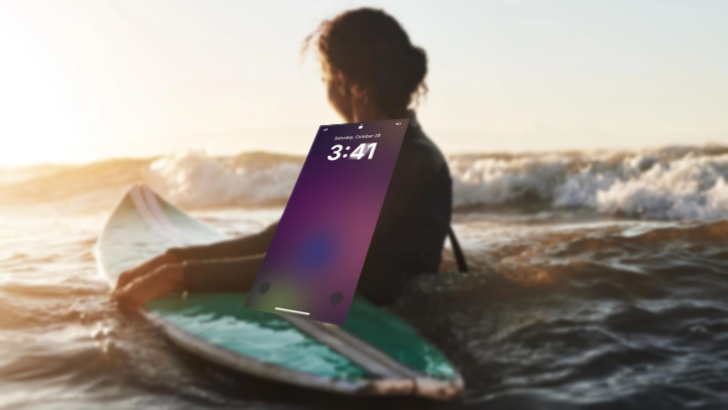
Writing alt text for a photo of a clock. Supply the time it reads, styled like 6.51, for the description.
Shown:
3.41
